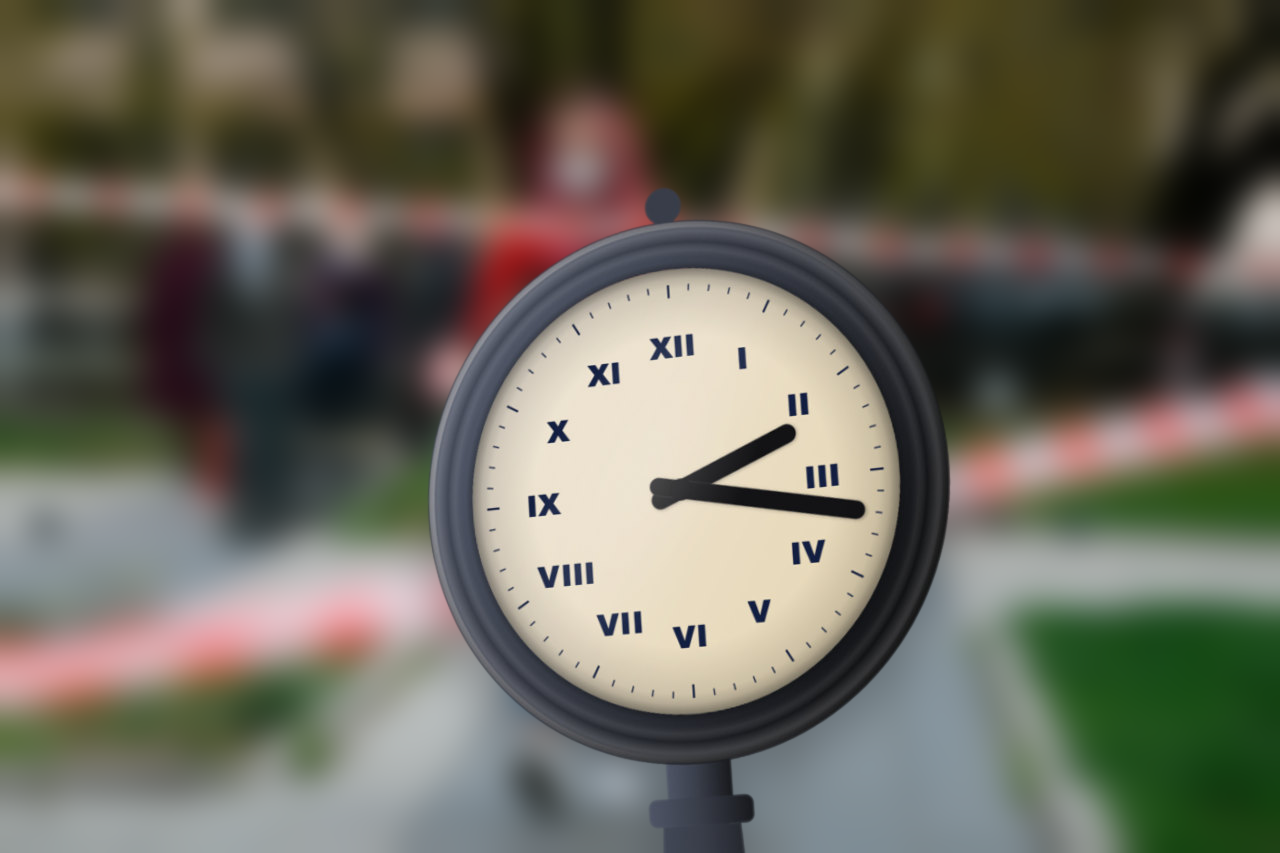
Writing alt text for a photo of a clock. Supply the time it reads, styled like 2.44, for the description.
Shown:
2.17
